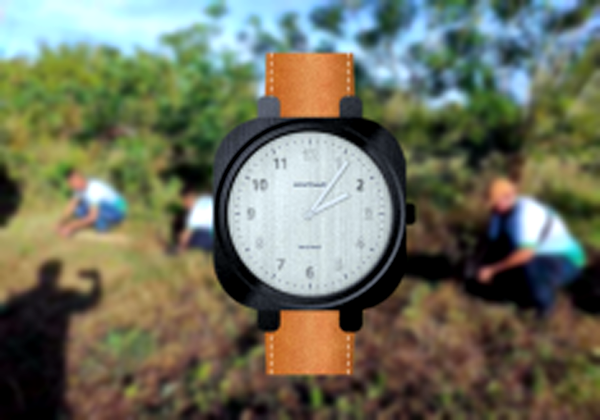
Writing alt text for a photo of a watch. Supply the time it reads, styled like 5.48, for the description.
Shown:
2.06
